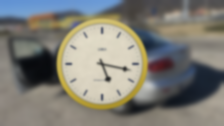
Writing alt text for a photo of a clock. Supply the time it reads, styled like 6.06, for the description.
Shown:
5.17
